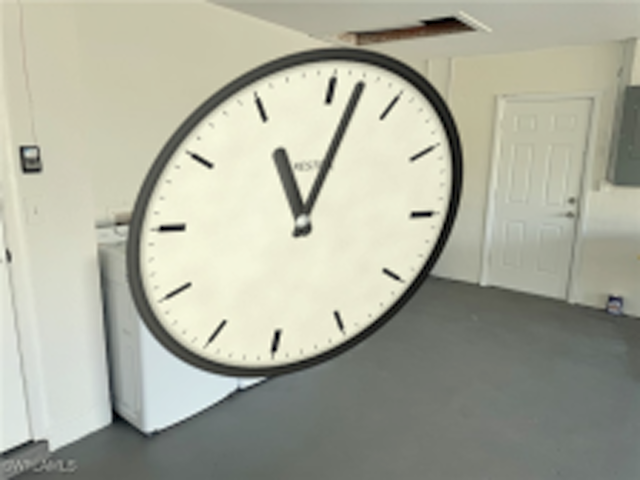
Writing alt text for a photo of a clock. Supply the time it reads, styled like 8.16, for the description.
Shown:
11.02
